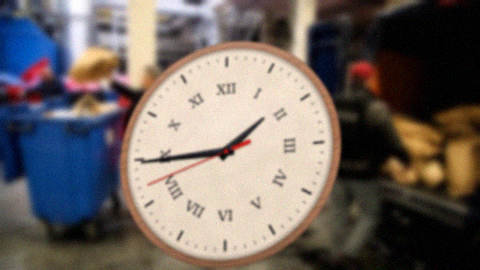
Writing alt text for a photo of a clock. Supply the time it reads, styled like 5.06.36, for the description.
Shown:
1.44.42
